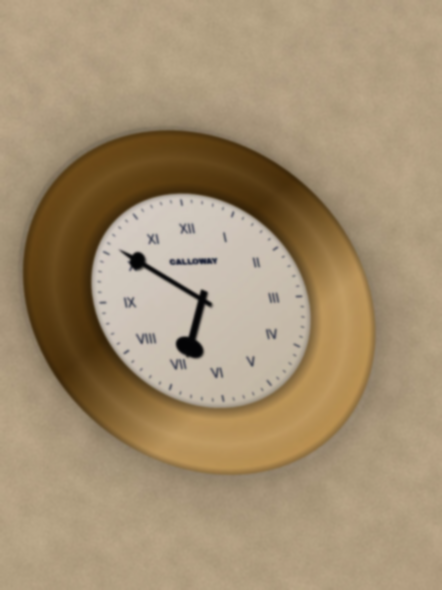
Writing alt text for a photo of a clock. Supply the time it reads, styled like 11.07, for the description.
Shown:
6.51
